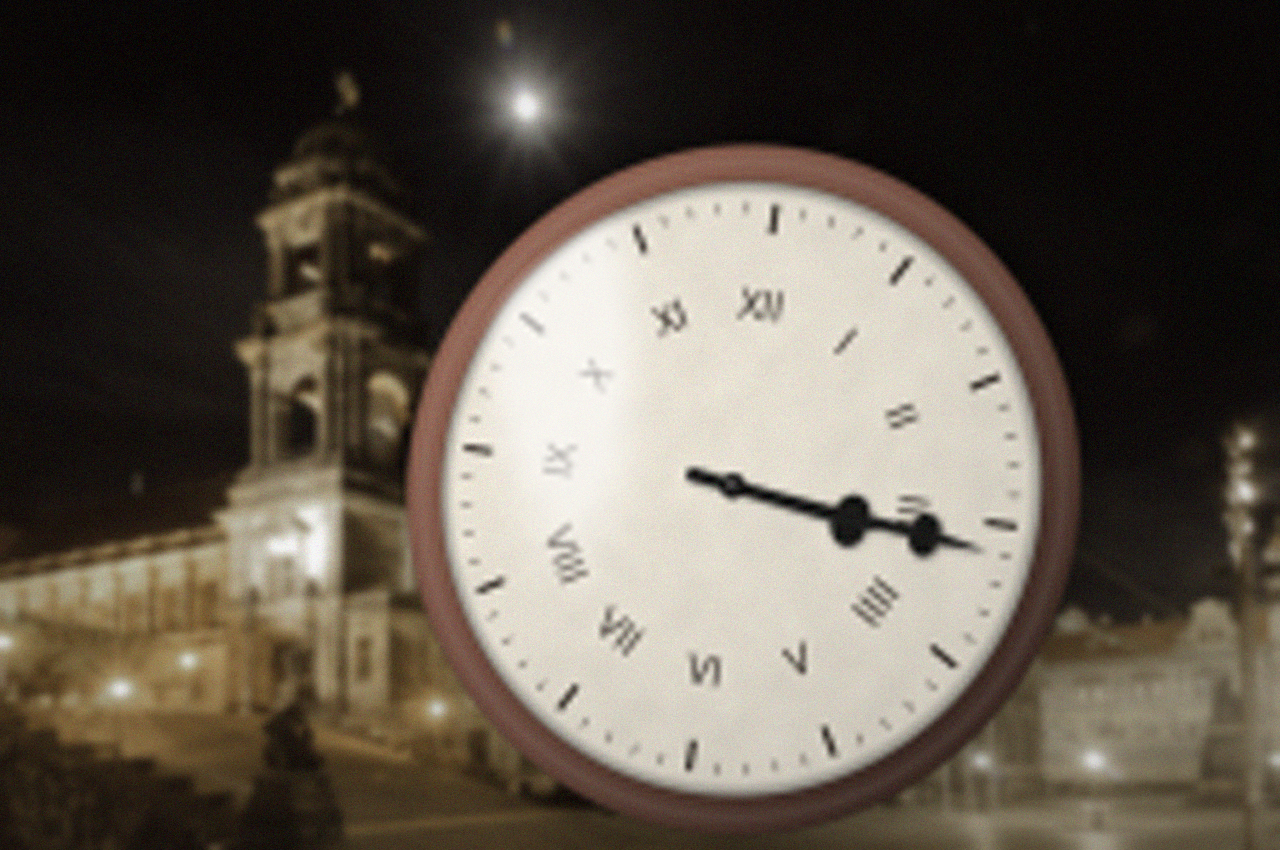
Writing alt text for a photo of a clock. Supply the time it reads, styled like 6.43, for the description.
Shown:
3.16
